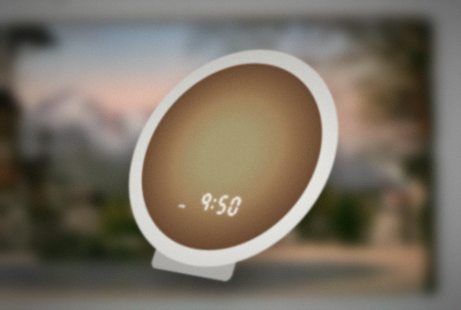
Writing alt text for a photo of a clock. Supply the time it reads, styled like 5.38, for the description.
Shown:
9.50
